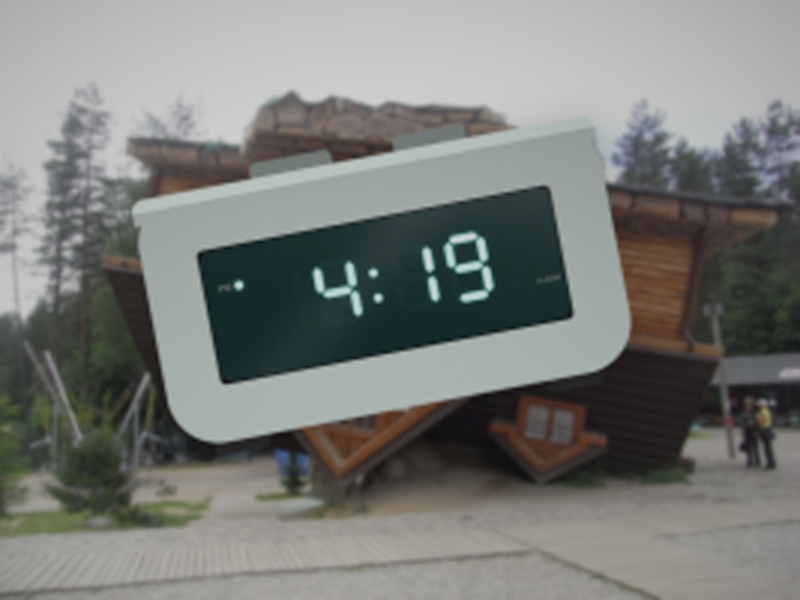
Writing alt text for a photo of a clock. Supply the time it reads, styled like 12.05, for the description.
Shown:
4.19
